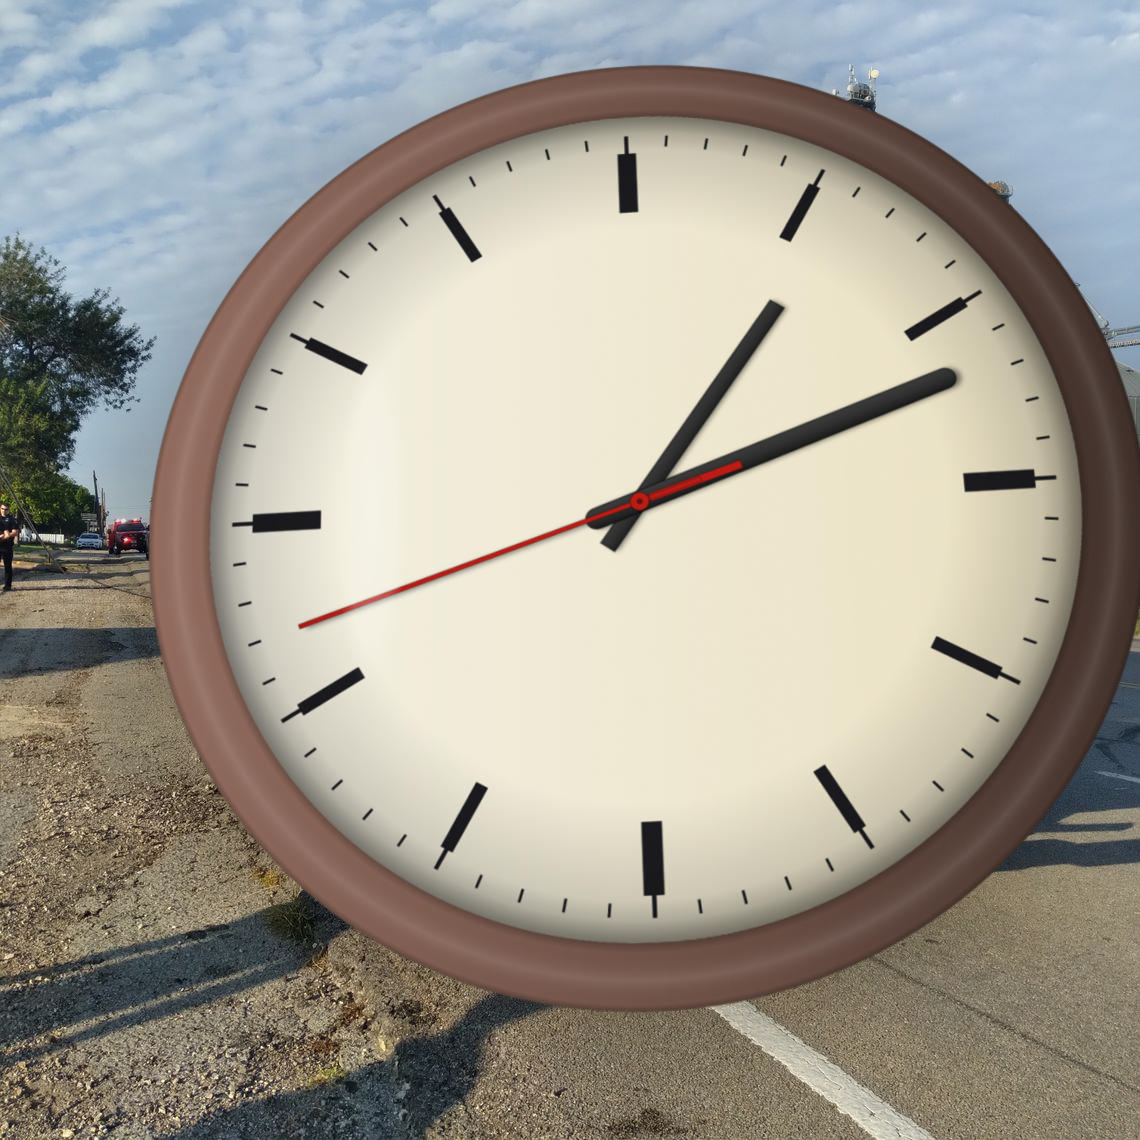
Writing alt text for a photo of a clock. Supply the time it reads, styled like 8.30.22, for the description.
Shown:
1.11.42
